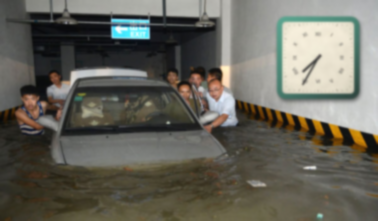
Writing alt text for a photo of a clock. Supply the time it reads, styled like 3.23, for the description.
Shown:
7.35
